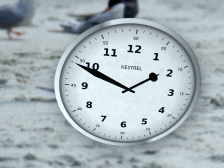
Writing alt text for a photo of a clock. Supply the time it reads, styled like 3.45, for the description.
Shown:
1.49
